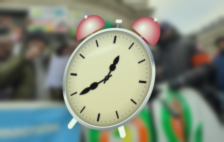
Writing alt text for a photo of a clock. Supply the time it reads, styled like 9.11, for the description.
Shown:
12.39
